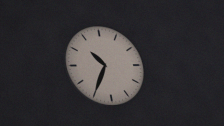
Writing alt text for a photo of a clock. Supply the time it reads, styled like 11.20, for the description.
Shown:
10.35
